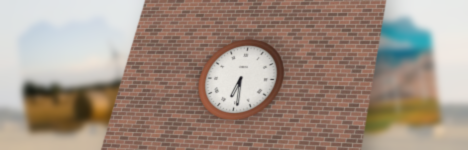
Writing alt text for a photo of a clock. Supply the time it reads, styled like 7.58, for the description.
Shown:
6.29
